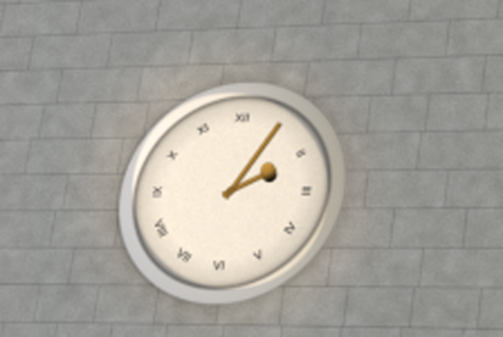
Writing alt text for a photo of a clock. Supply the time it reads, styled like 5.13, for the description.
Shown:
2.05
